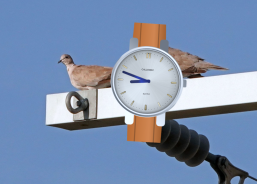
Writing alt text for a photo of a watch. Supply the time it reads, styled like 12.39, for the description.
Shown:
8.48
